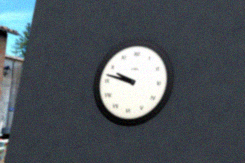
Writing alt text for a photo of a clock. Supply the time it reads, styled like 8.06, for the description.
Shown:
9.47
